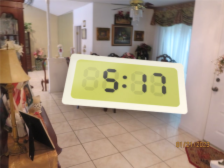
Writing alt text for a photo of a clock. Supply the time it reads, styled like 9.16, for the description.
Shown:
5.17
